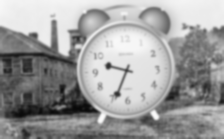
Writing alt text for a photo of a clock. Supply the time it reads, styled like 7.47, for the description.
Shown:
9.34
